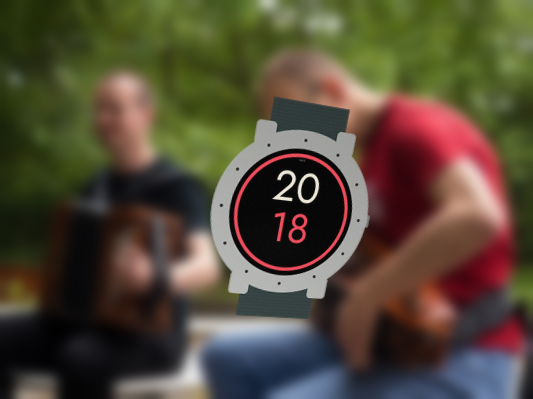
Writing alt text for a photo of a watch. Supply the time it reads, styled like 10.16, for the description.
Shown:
20.18
